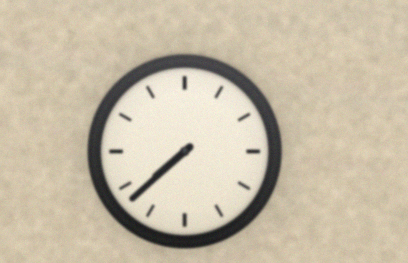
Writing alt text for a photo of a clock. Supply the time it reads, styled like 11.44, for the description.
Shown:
7.38
